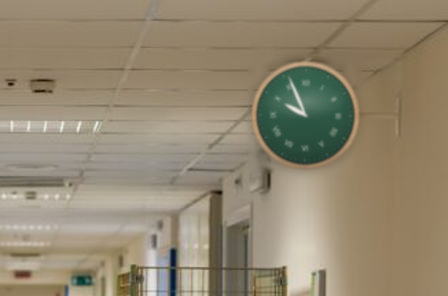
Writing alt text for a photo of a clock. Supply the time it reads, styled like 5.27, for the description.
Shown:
9.56
